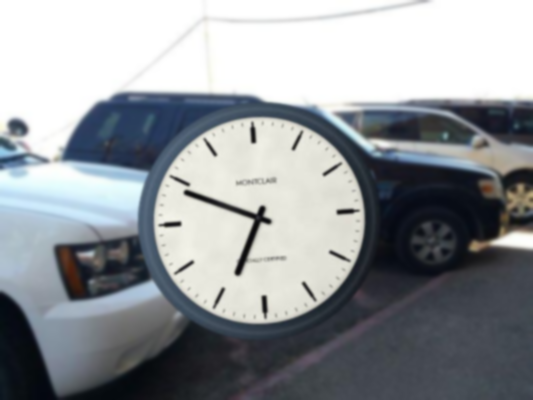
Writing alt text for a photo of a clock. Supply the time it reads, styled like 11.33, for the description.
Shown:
6.49
